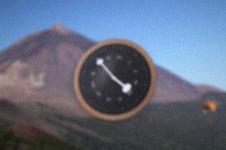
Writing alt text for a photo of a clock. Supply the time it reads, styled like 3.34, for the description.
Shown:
3.51
